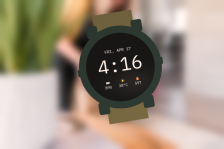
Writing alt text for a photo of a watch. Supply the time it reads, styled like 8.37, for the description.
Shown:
4.16
